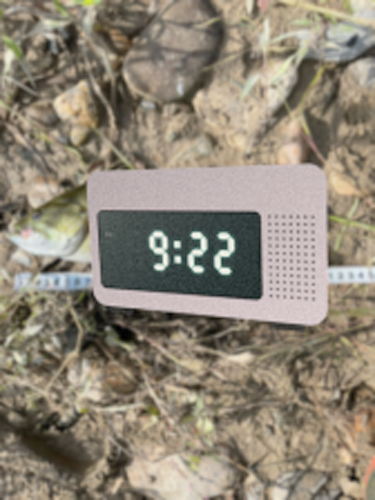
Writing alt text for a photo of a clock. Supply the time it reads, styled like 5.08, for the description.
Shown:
9.22
